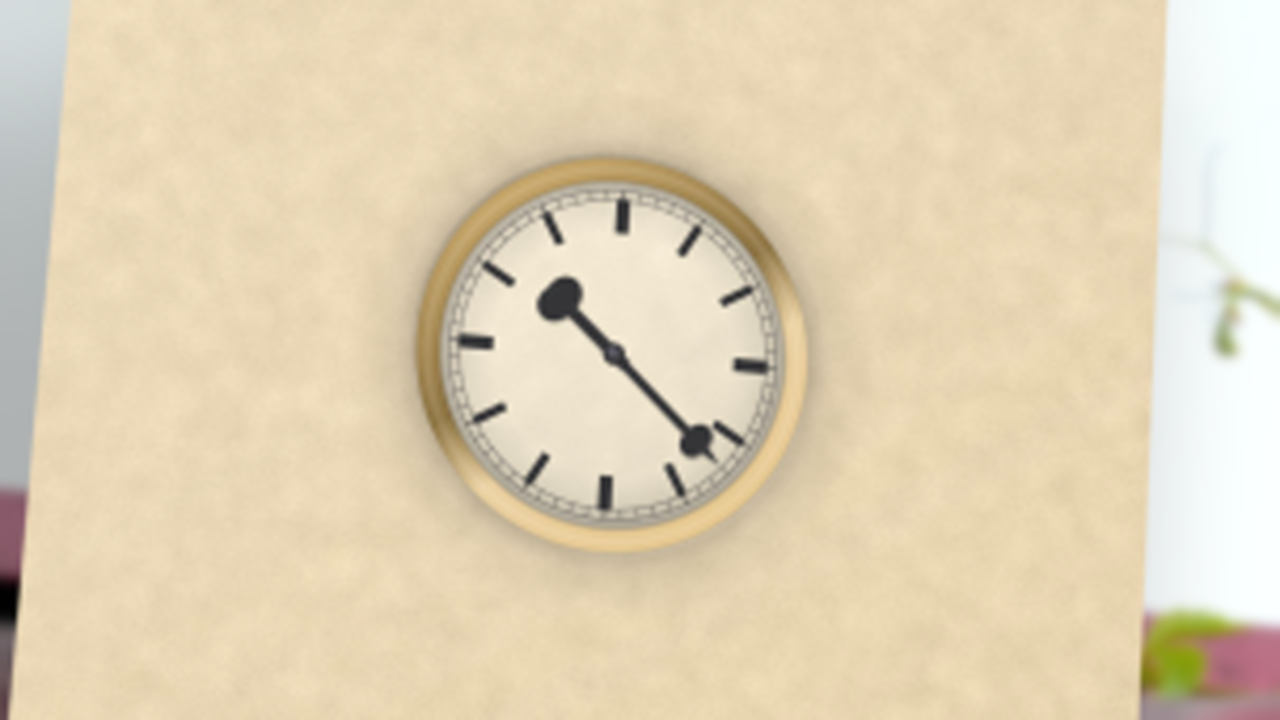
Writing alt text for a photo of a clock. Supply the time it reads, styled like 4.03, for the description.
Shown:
10.22
